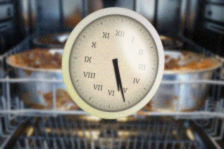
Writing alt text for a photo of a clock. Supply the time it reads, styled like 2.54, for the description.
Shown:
5.26
